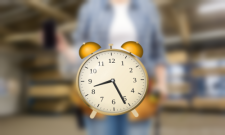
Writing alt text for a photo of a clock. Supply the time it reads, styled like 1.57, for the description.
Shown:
8.26
